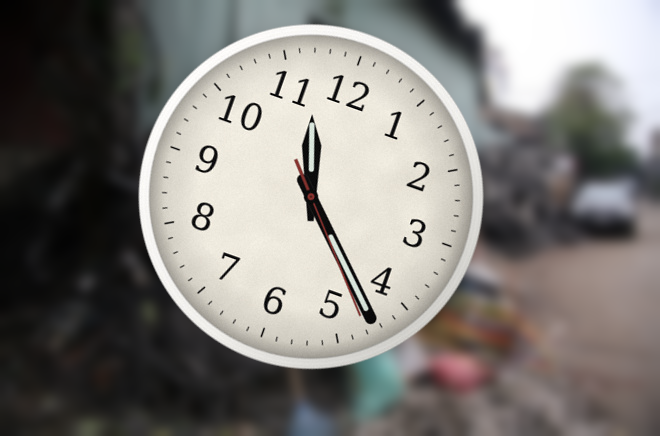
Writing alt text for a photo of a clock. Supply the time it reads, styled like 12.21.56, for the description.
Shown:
11.22.23
